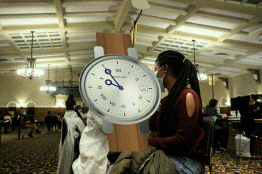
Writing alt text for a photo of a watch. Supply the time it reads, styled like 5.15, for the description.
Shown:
9.55
